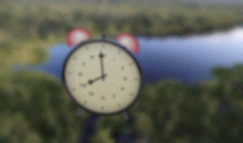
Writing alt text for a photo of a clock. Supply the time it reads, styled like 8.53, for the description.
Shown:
7.59
